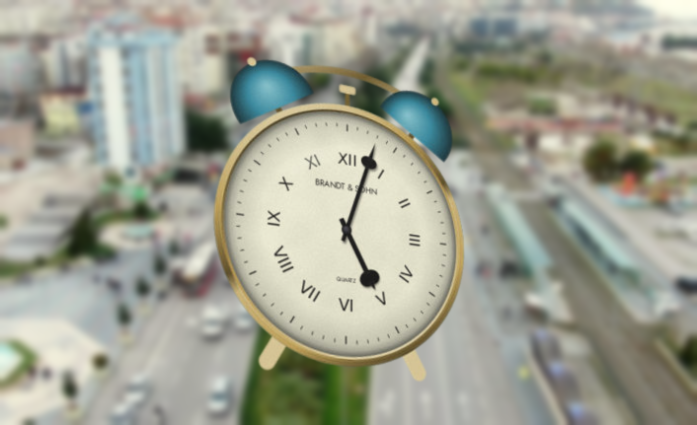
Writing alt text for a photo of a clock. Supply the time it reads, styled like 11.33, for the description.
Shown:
5.03
